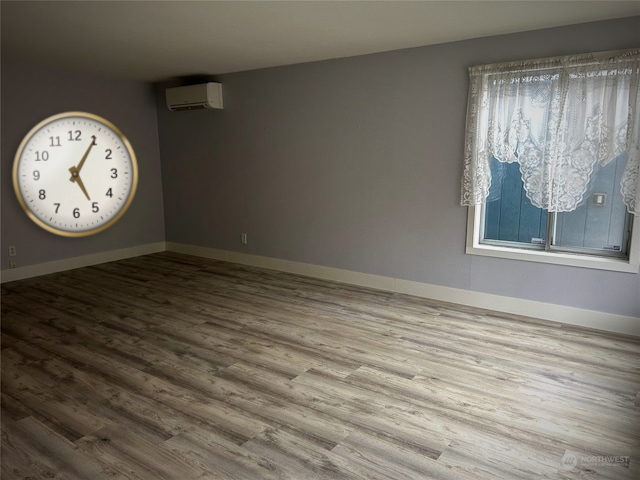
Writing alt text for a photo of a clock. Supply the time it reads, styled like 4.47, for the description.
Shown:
5.05
